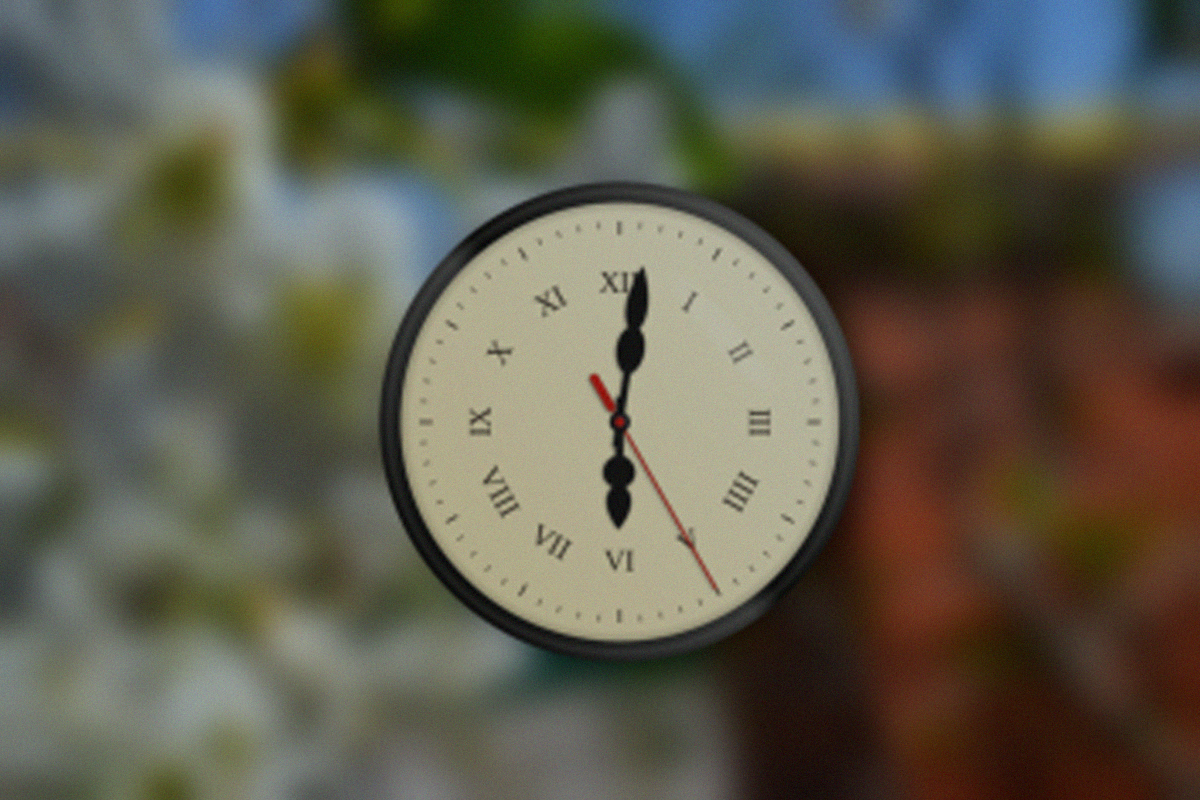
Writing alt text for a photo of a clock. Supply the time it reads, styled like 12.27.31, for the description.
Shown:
6.01.25
